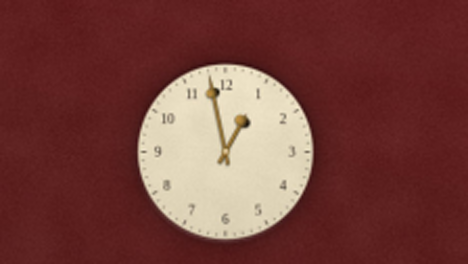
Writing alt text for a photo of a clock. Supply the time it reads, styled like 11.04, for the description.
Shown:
12.58
